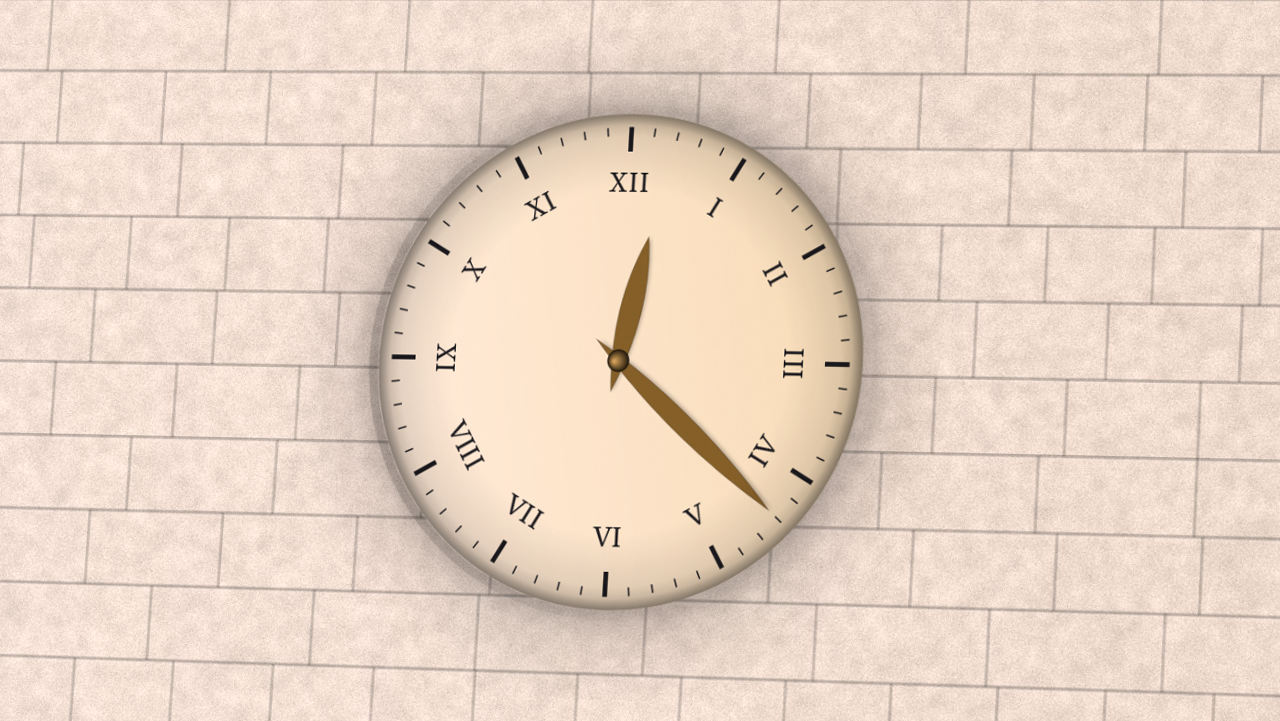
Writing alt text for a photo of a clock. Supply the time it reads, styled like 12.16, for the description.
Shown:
12.22
